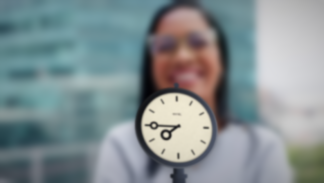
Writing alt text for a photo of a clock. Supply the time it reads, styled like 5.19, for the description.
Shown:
7.45
